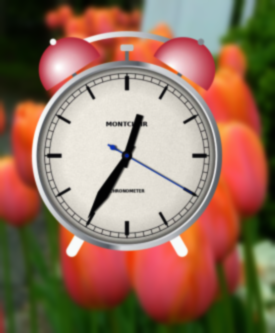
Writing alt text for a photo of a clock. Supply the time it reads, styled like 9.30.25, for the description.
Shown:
12.35.20
